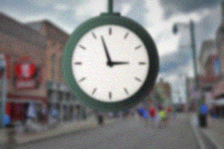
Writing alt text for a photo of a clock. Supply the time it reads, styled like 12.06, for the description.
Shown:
2.57
